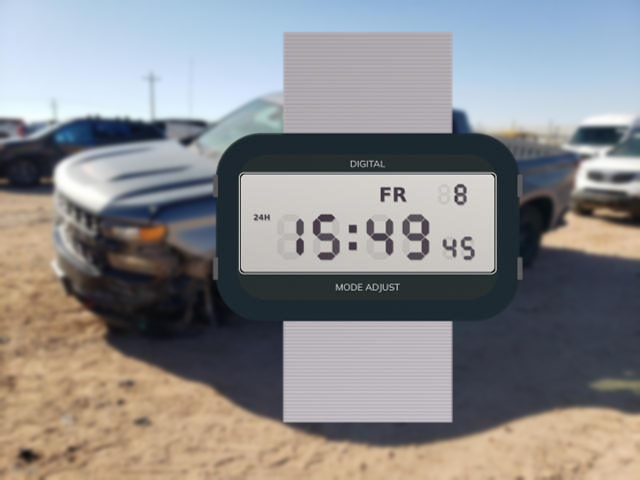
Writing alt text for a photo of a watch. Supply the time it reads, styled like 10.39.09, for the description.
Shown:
15.49.45
